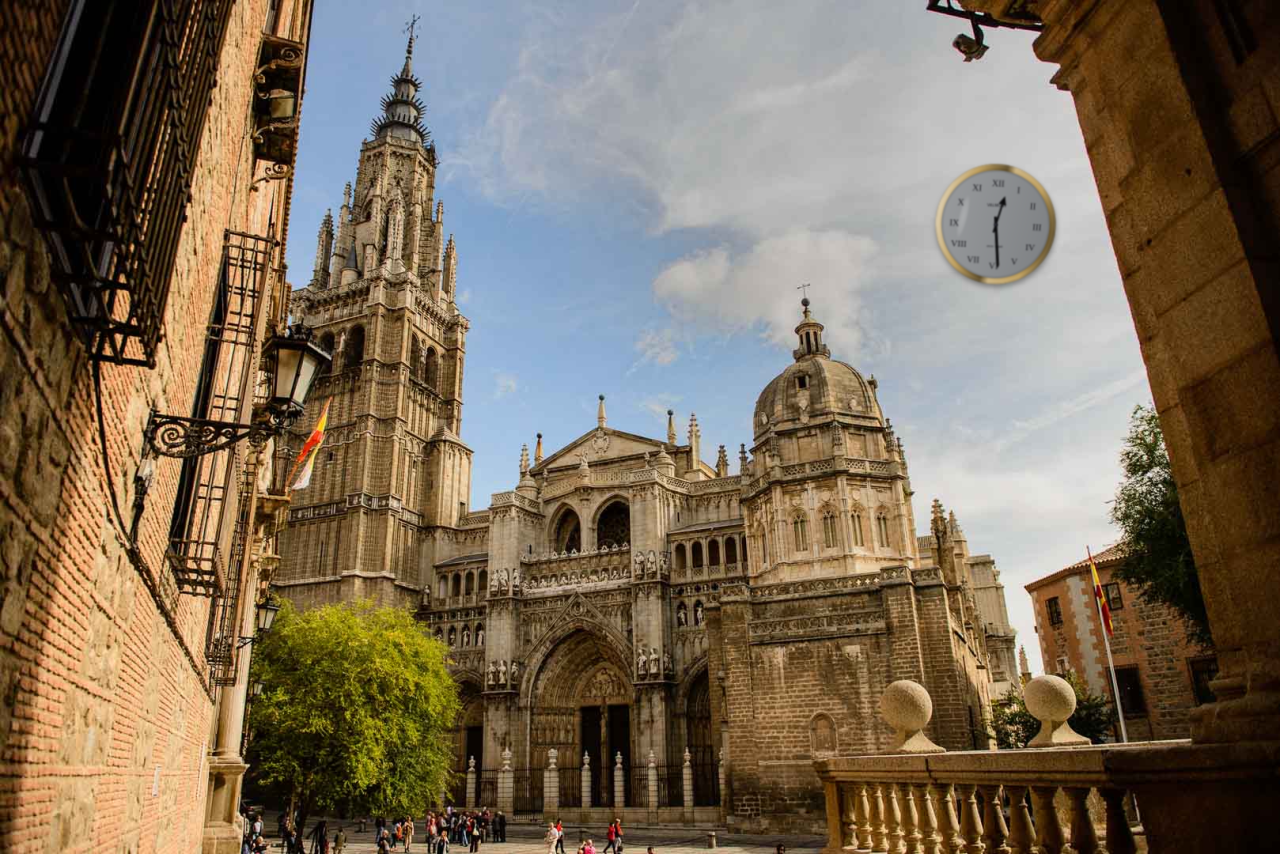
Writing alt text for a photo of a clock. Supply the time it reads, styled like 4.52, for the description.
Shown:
12.29
